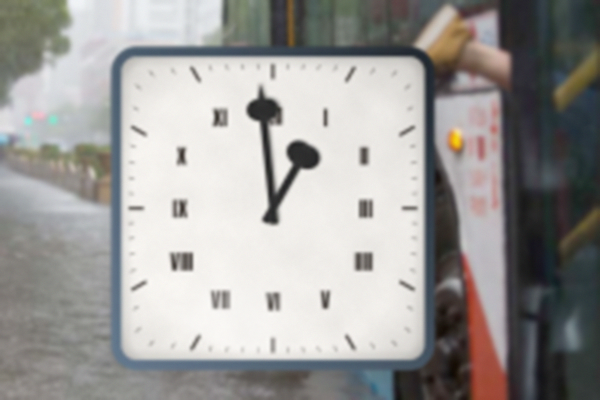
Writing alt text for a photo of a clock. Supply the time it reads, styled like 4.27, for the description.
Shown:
12.59
